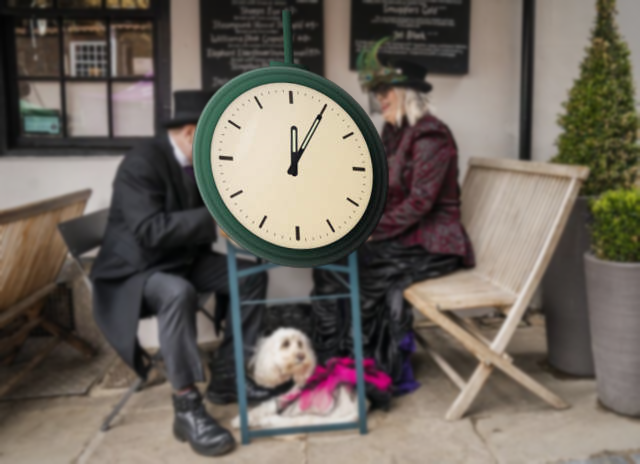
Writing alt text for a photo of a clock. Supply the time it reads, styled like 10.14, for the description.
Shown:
12.05
